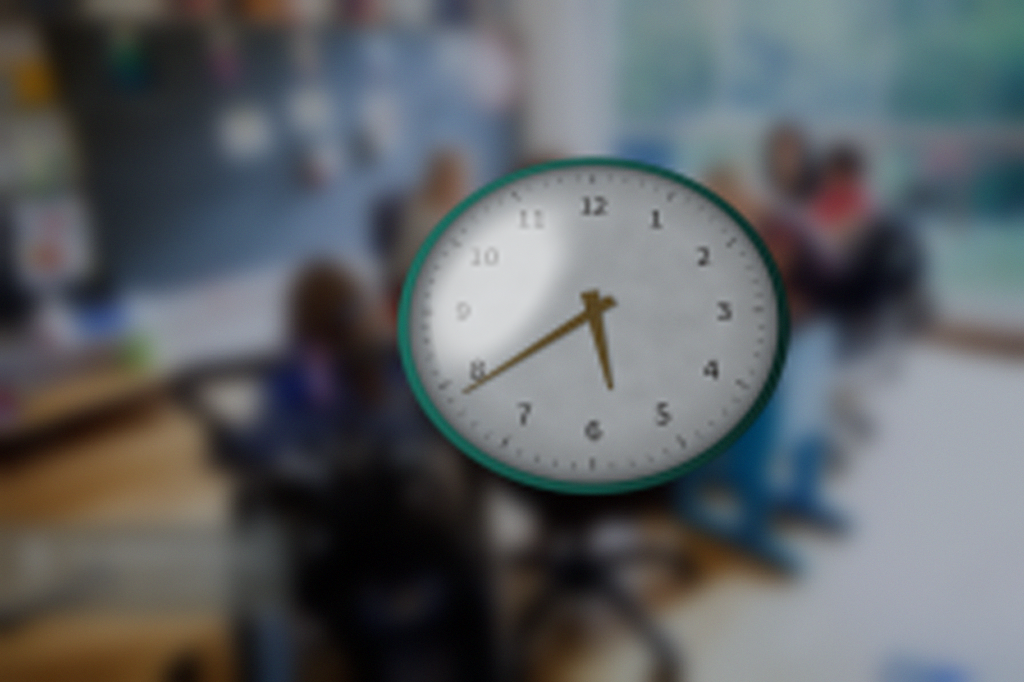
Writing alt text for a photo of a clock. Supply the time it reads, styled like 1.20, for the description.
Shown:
5.39
